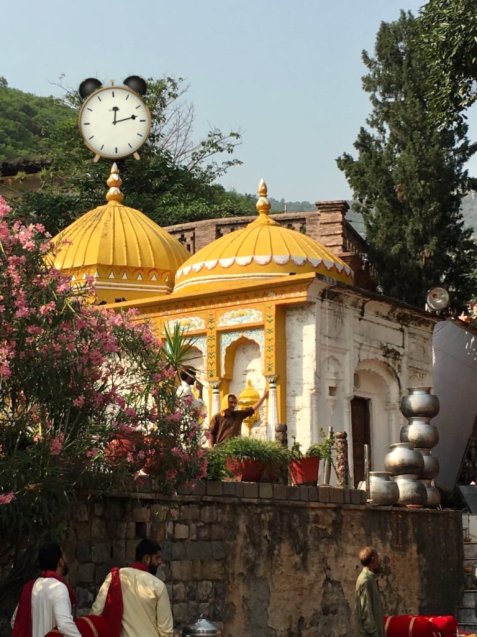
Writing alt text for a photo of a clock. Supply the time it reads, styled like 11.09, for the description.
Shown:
12.13
